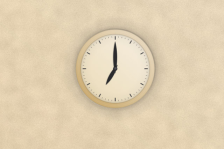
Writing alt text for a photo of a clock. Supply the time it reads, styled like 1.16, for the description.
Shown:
7.00
